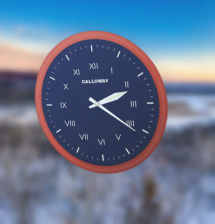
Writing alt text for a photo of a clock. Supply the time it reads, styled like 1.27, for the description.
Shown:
2.21
